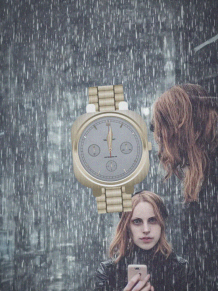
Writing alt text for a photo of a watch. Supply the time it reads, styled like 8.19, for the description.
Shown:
12.01
